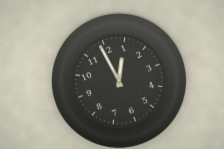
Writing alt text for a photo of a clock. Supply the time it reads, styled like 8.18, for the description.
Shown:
12.59
